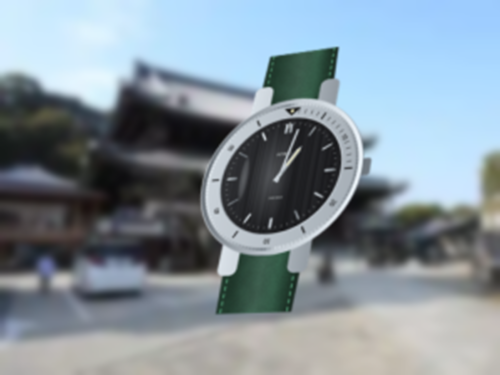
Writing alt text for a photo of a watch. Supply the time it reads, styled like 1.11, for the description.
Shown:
1.02
